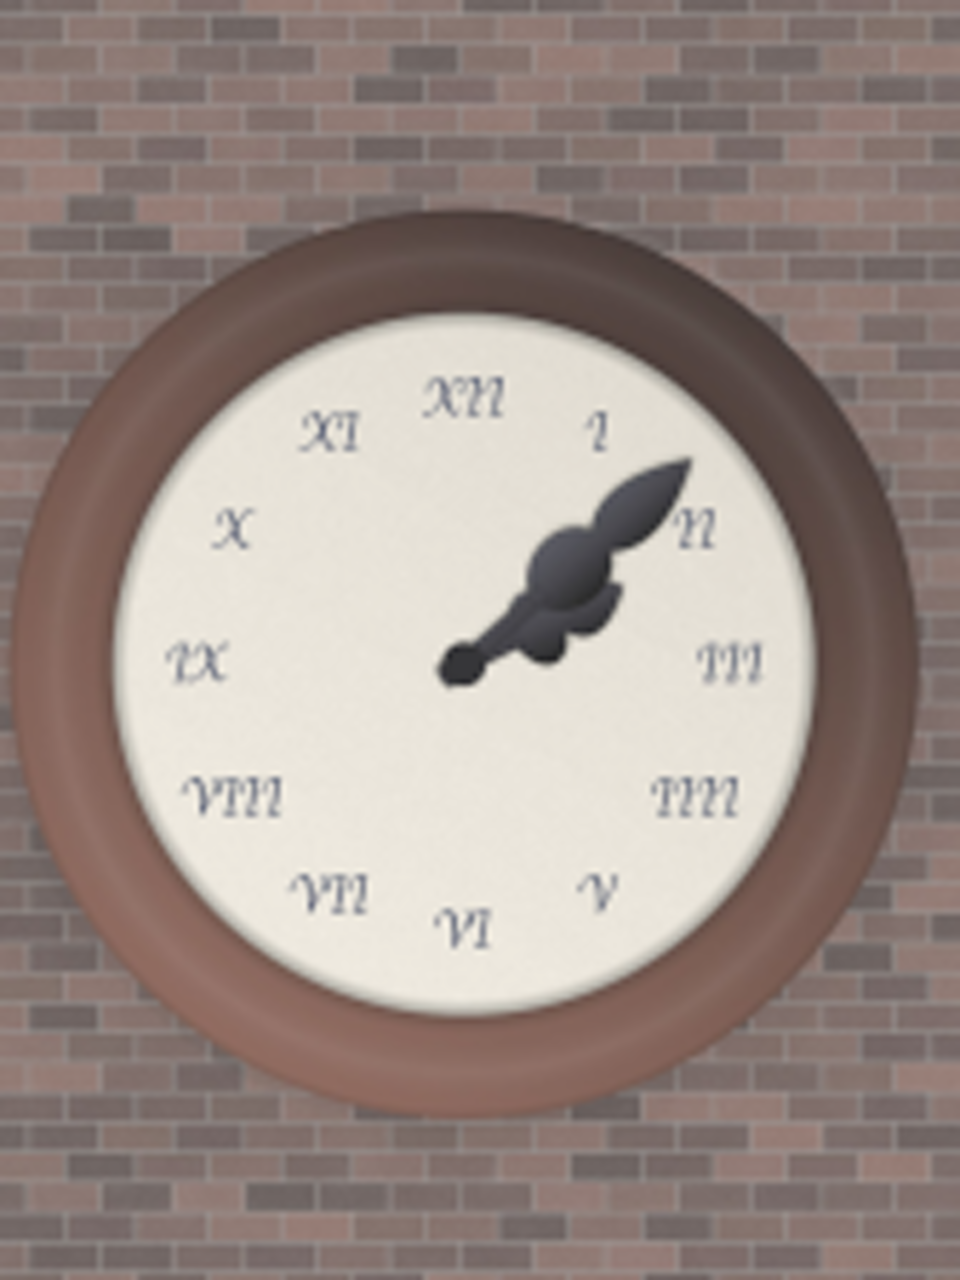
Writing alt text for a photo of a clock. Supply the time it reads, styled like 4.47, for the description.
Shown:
2.08
